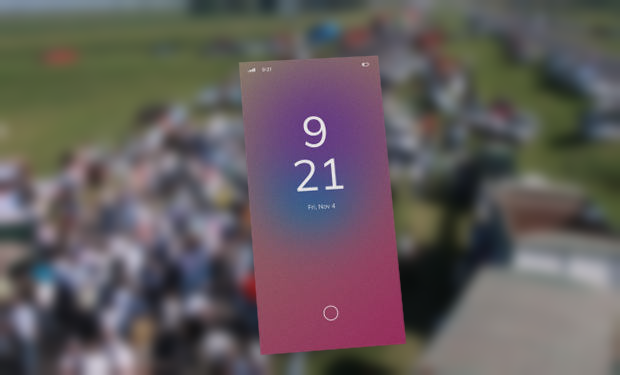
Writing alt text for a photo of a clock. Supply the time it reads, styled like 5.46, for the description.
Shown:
9.21
